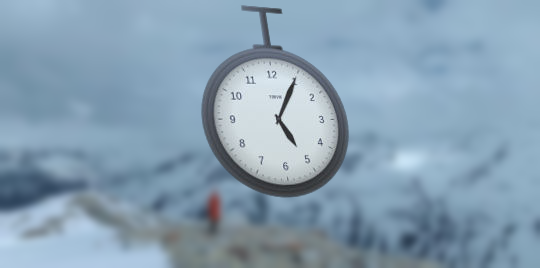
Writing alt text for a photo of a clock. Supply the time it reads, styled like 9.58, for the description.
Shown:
5.05
